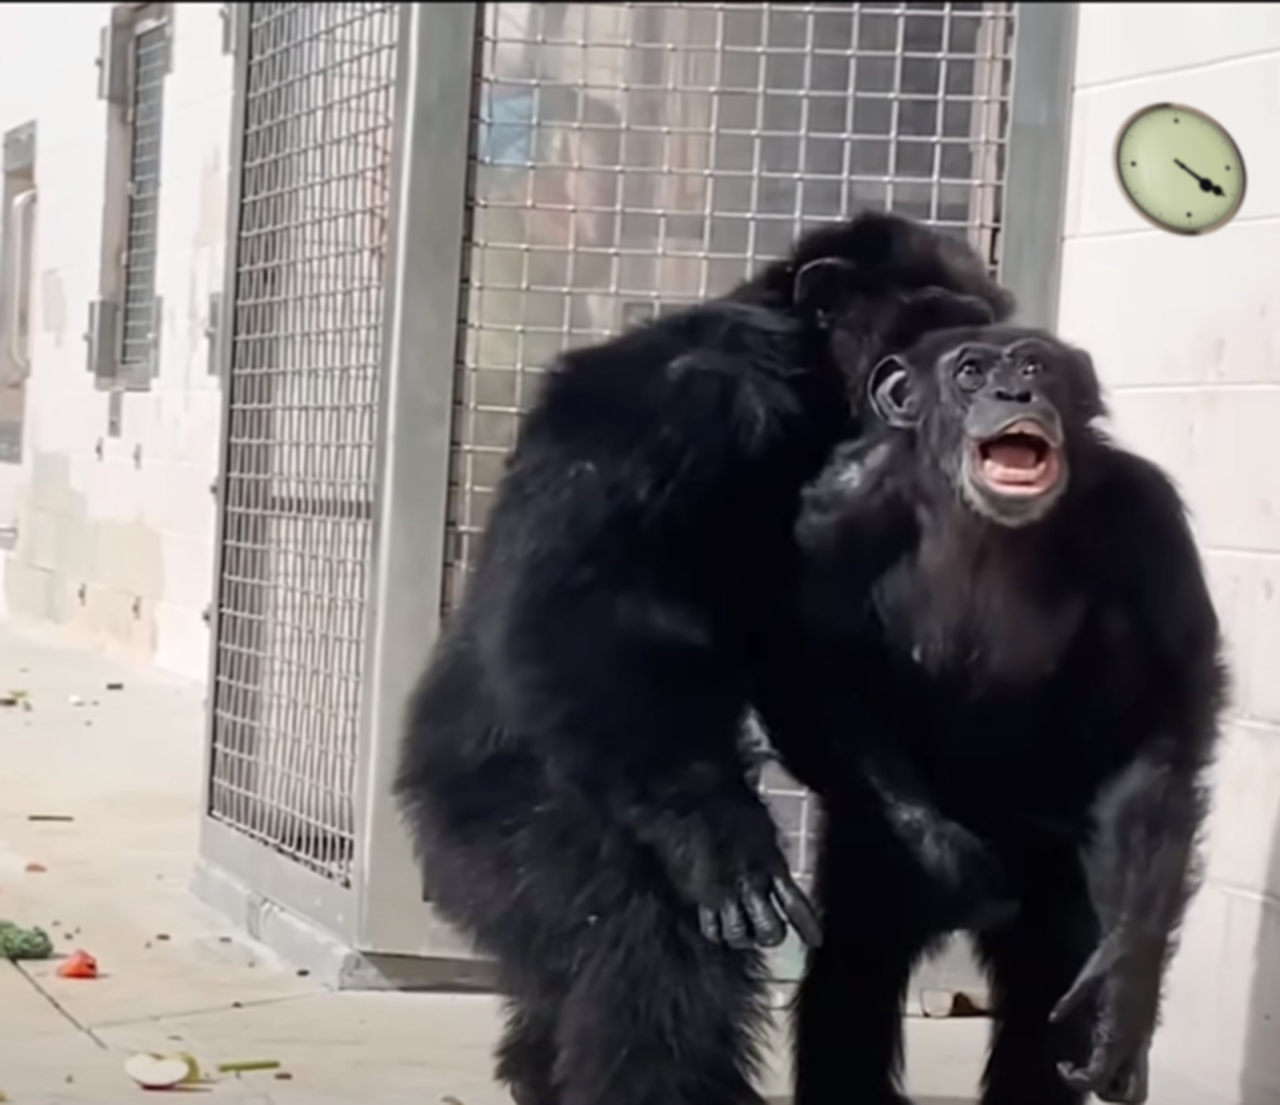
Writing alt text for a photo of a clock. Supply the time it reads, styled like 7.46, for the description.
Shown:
4.21
